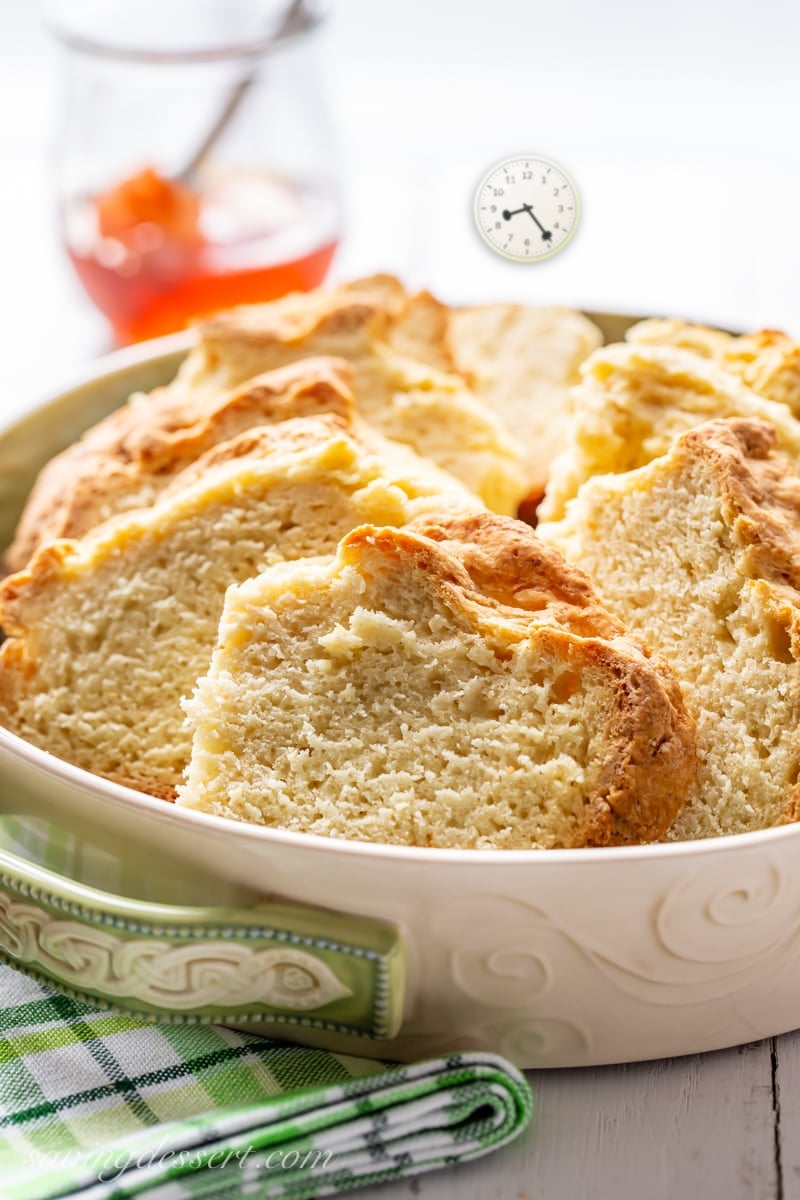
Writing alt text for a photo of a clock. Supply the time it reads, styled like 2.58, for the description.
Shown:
8.24
